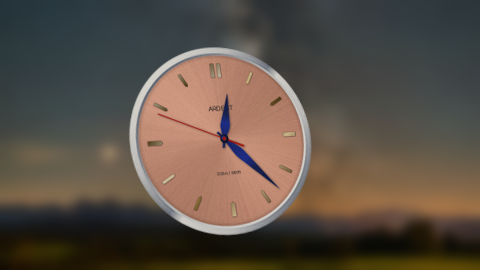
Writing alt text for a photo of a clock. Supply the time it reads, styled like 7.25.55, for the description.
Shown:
12.22.49
